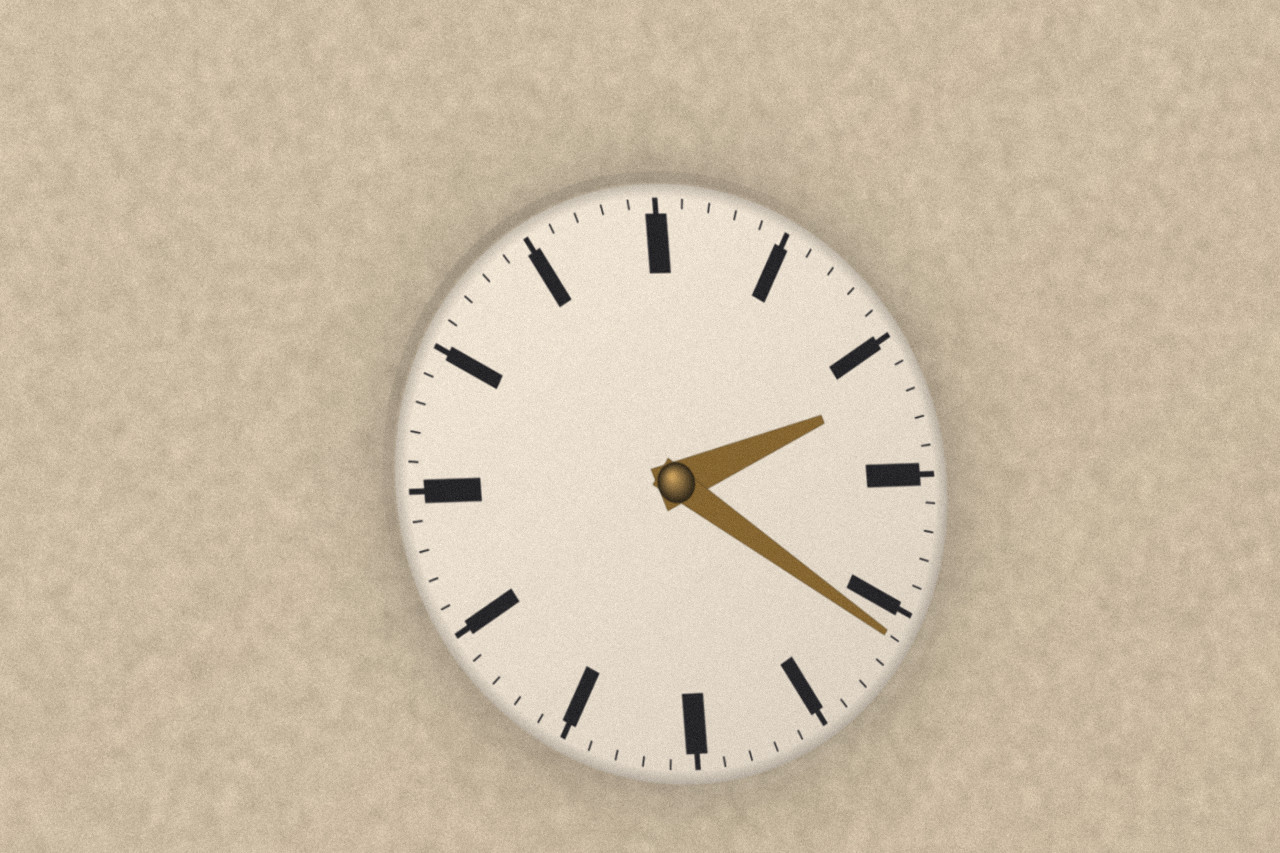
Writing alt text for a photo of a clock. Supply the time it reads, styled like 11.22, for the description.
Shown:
2.21
